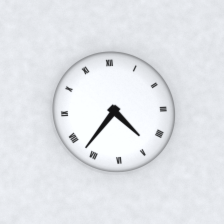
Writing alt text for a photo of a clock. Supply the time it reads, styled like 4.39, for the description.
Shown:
4.37
